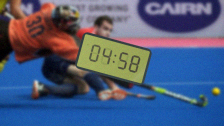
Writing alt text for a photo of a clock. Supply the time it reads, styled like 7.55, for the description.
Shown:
4.58
